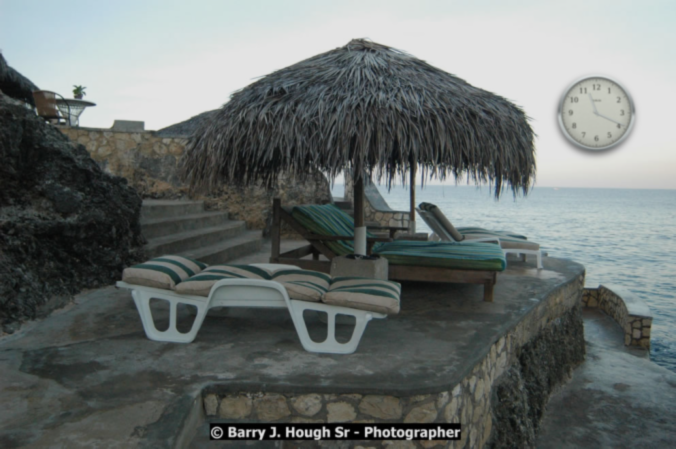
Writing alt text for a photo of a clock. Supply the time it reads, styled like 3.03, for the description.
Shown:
11.19
